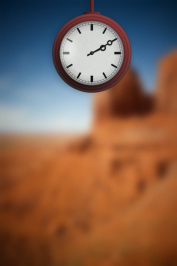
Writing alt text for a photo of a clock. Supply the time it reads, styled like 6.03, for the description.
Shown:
2.10
